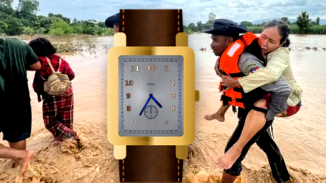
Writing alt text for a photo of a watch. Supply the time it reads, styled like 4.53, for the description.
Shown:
4.35
